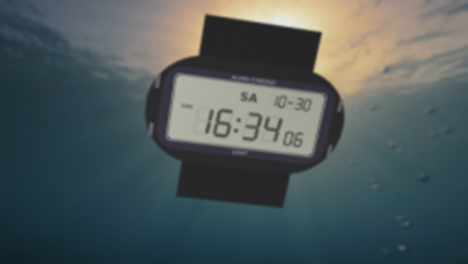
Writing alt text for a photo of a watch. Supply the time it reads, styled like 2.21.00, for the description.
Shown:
16.34.06
